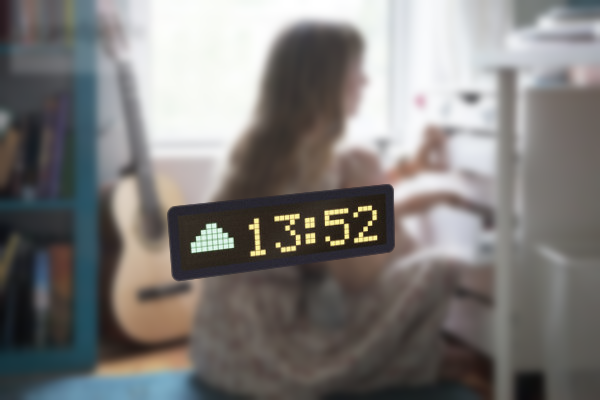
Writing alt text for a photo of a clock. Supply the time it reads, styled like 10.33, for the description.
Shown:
13.52
